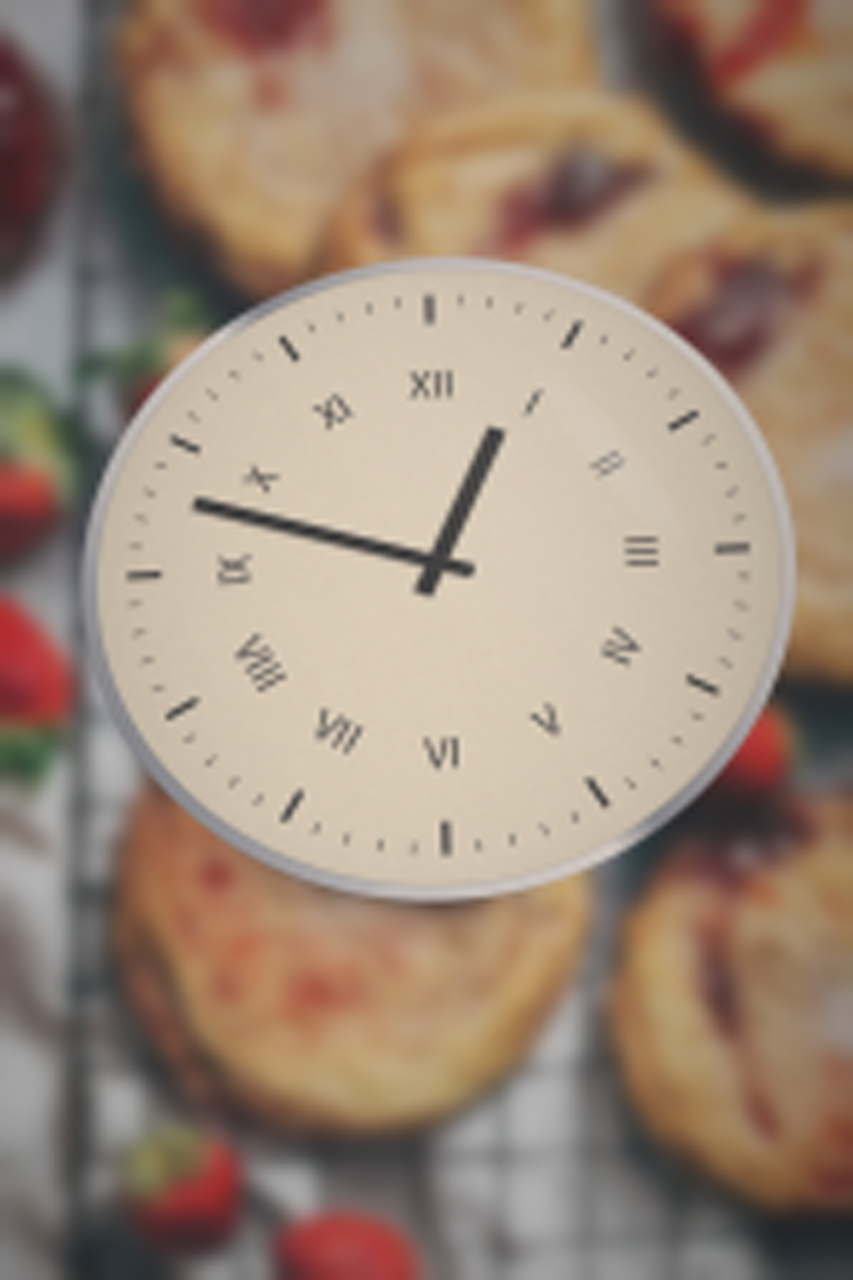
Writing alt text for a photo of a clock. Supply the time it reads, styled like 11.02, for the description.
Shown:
12.48
